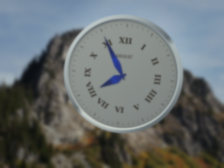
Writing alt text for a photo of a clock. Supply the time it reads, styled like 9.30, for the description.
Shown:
7.55
